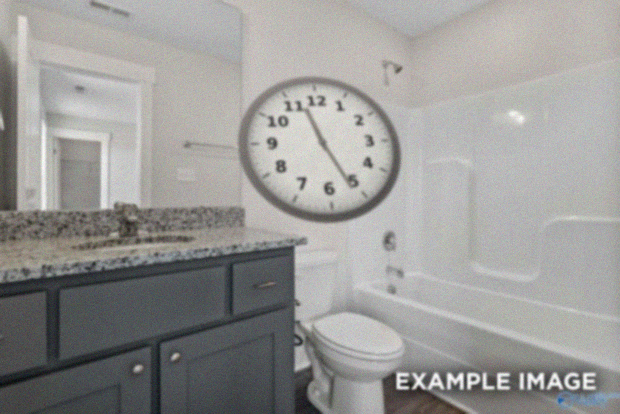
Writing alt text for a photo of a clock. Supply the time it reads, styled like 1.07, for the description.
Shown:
11.26
